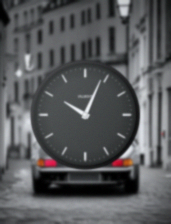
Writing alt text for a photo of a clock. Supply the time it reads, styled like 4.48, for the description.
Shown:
10.04
